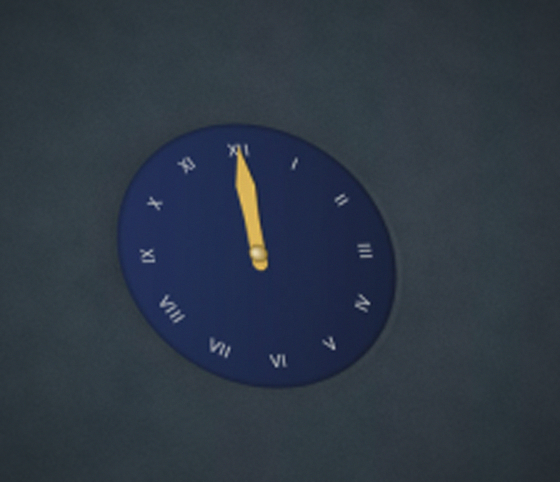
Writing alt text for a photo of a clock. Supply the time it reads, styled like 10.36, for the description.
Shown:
12.00
